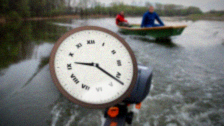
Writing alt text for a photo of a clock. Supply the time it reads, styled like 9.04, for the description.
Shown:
9.22
